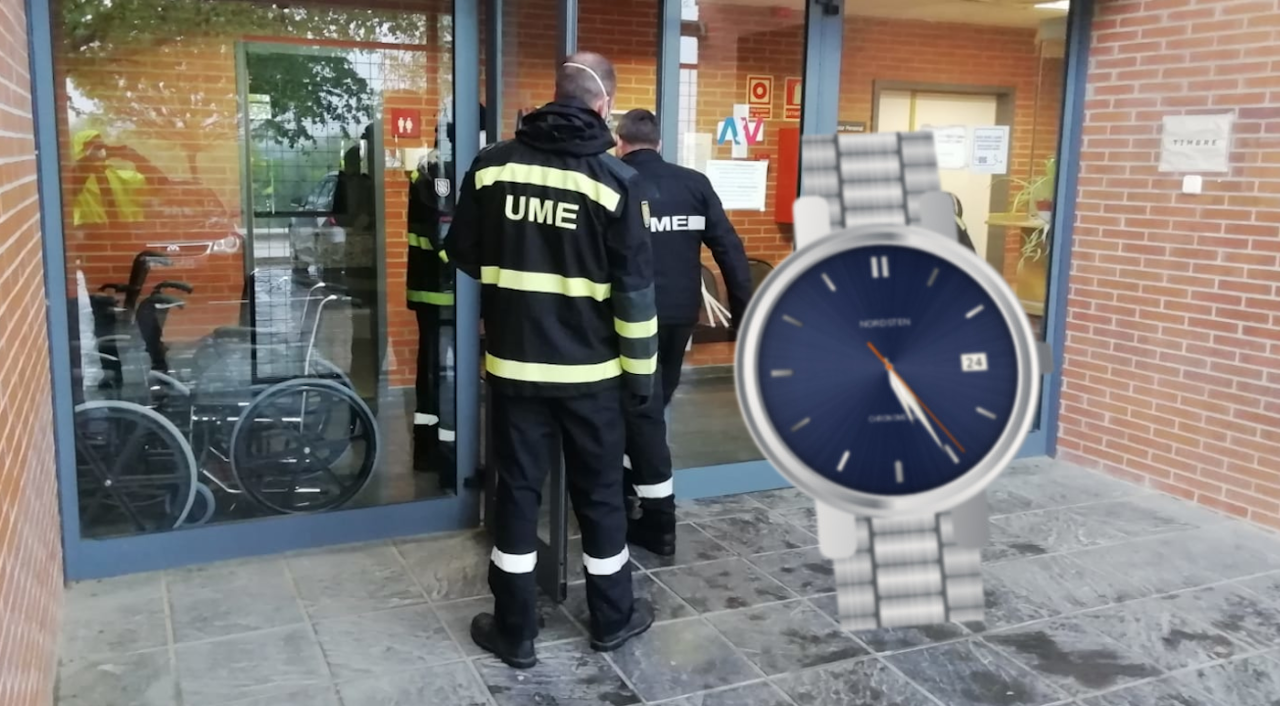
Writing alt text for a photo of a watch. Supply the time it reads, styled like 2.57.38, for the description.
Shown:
5.25.24
